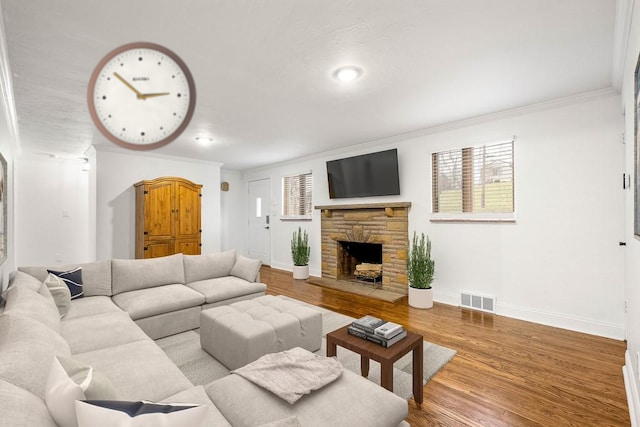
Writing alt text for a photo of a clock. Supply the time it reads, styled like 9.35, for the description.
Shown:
2.52
